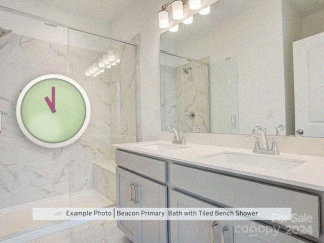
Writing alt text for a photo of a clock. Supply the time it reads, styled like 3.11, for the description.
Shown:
11.00
